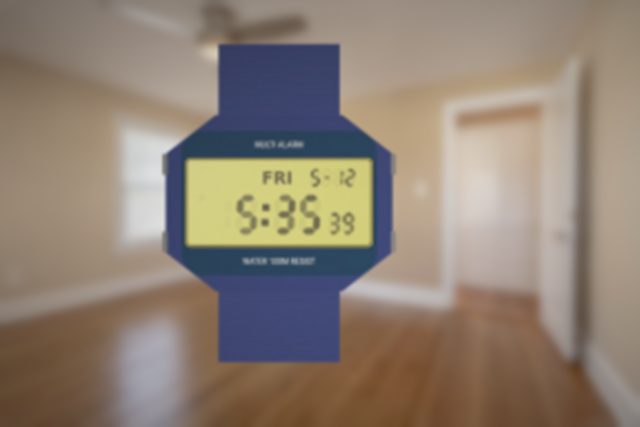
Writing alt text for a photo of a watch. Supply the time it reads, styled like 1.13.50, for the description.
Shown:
5.35.39
